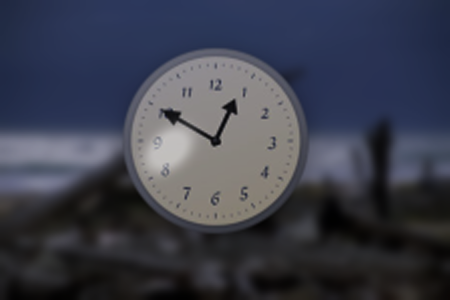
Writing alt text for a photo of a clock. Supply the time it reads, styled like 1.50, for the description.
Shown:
12.50
